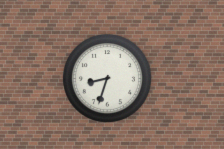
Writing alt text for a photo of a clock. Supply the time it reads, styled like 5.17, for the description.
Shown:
8.33
